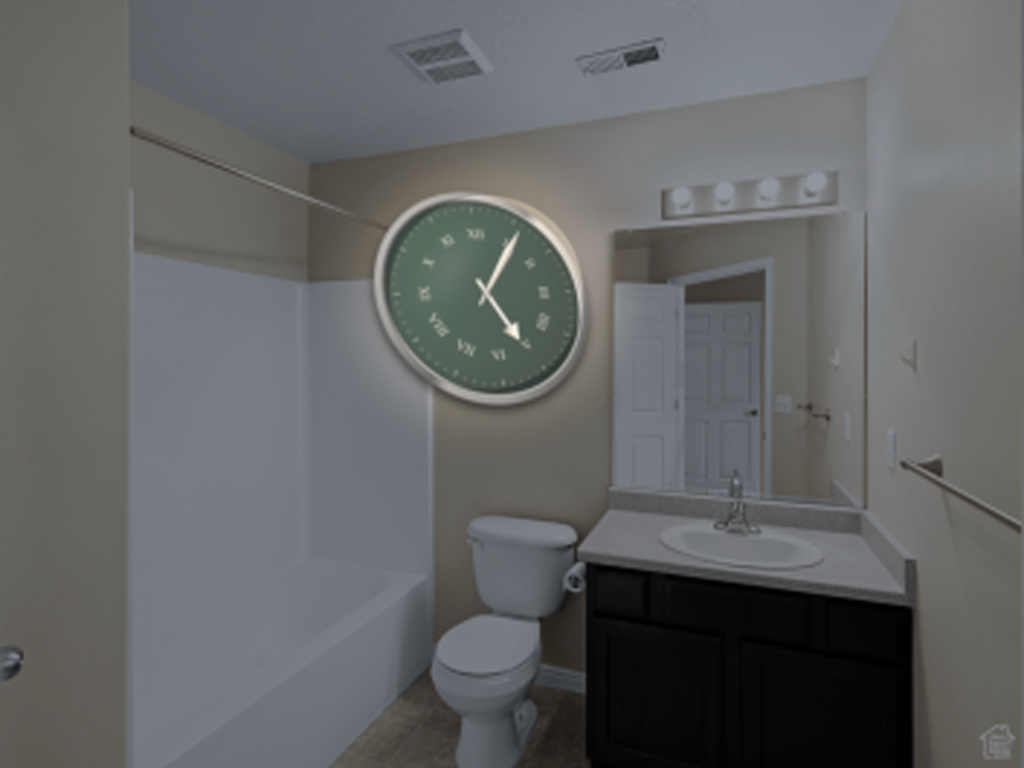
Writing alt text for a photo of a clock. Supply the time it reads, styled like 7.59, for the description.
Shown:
5.06
